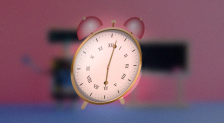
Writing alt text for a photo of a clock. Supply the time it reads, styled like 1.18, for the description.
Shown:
6.02
